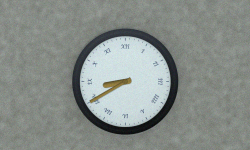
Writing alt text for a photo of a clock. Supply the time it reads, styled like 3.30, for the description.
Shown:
8.40
